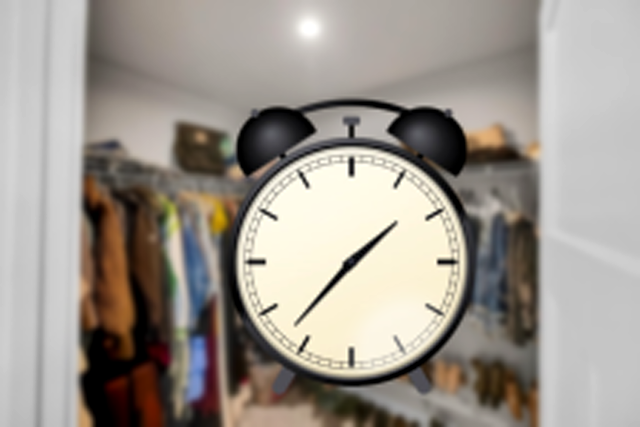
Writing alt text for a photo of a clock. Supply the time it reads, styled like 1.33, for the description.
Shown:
1.37
